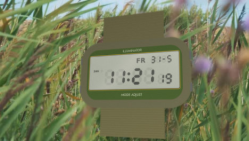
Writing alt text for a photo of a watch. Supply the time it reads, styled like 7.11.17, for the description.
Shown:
11.21.19
